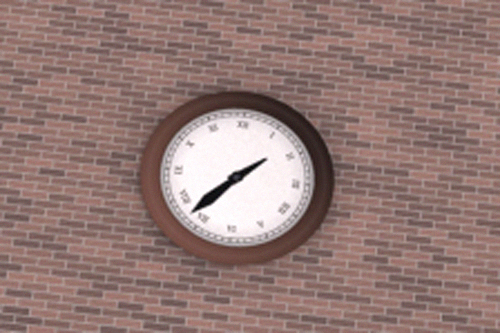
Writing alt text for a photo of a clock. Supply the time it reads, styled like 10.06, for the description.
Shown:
1.37
